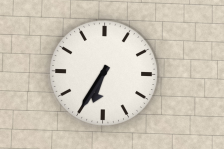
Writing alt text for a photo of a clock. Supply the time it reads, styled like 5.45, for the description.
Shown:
6.35
